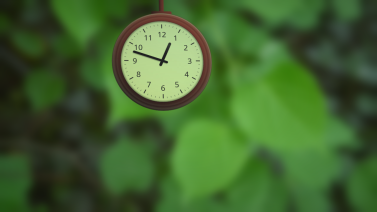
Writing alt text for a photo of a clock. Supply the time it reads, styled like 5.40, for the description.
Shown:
12.48
